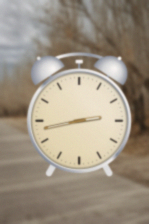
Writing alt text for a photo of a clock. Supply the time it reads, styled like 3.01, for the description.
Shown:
2.43
